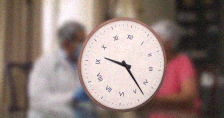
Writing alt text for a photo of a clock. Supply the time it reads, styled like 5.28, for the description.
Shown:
9.23
